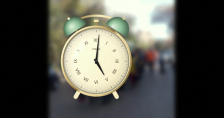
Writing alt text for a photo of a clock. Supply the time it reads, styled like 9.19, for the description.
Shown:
5.01
